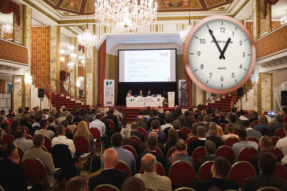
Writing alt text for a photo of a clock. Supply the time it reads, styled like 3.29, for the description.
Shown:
12.55
